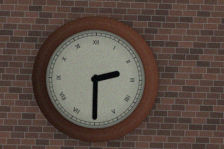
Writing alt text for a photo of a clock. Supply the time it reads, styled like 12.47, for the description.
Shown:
2.30
